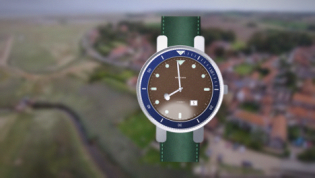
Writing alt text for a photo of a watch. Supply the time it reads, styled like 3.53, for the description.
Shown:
7.59
